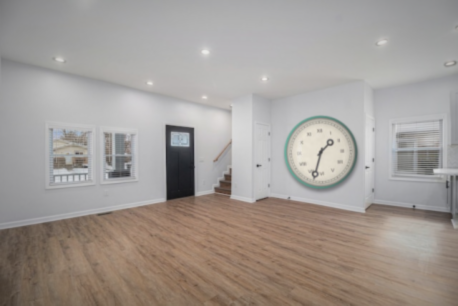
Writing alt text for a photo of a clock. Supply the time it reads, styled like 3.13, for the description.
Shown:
1.33
